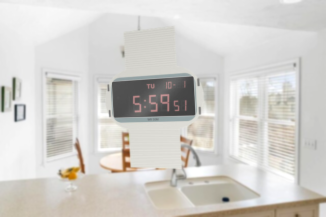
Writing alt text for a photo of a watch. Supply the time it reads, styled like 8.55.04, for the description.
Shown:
5.59.51
